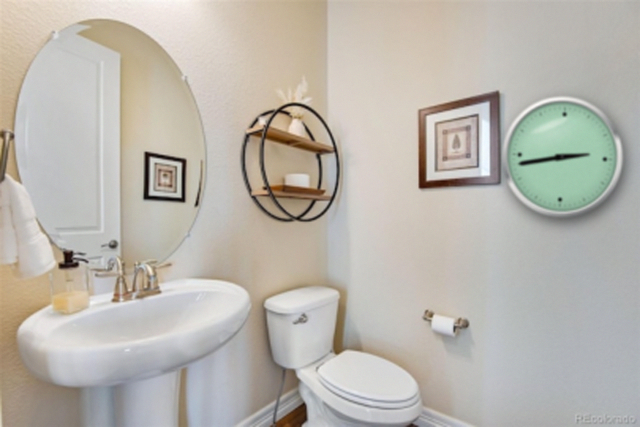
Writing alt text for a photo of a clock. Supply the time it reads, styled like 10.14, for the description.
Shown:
2.43
